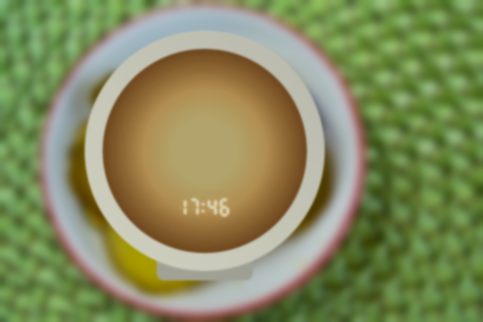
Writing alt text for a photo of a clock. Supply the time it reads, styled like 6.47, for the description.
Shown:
17.46
